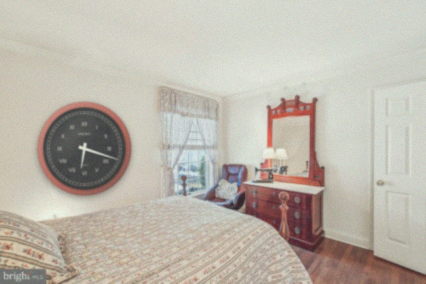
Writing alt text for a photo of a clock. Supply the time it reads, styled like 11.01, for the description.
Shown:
6.18
